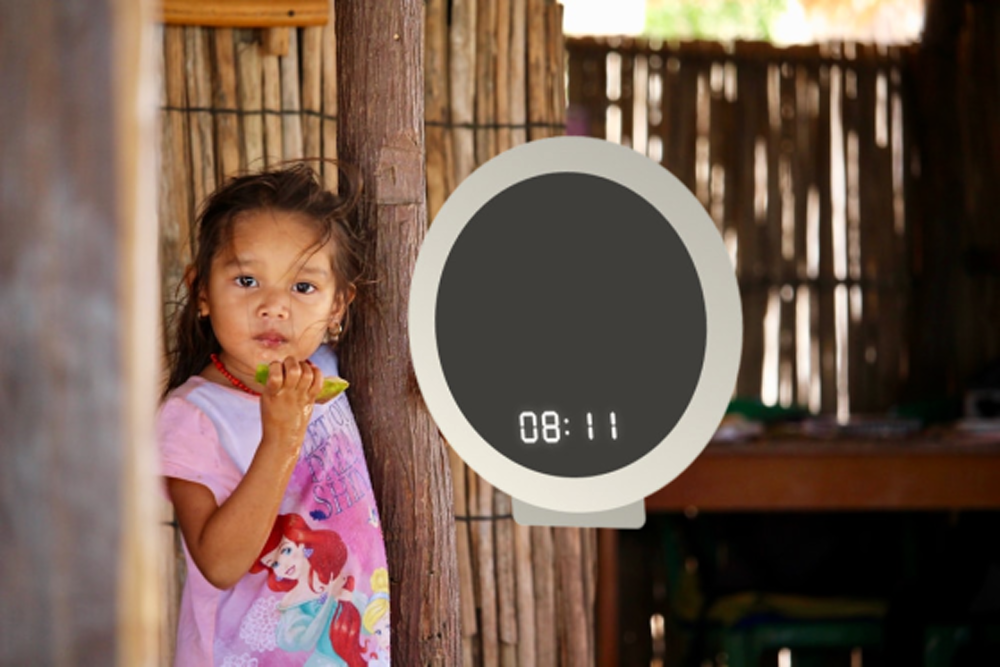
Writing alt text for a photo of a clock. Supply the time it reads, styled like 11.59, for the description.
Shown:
8.11
